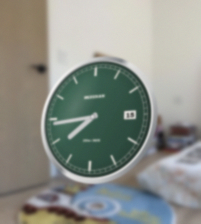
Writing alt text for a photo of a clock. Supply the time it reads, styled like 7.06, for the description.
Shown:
7.44
